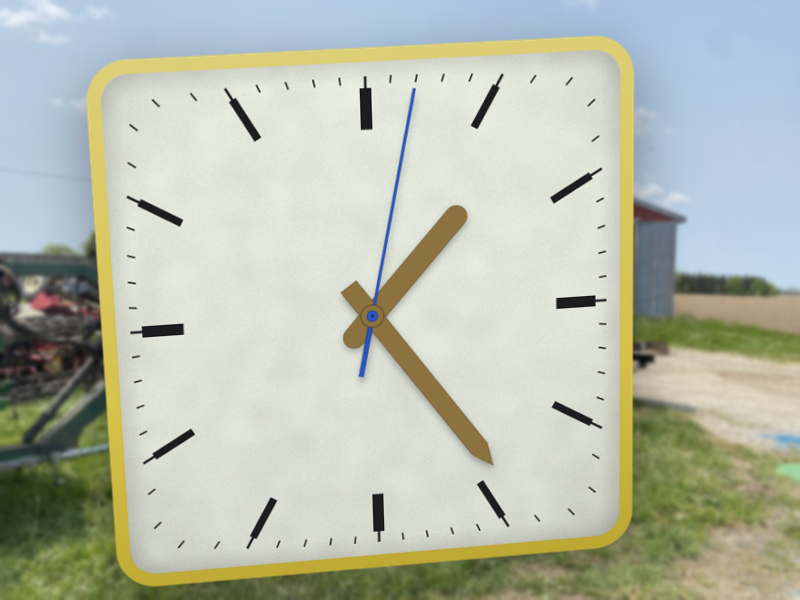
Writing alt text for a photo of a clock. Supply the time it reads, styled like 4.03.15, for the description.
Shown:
1.24.02
